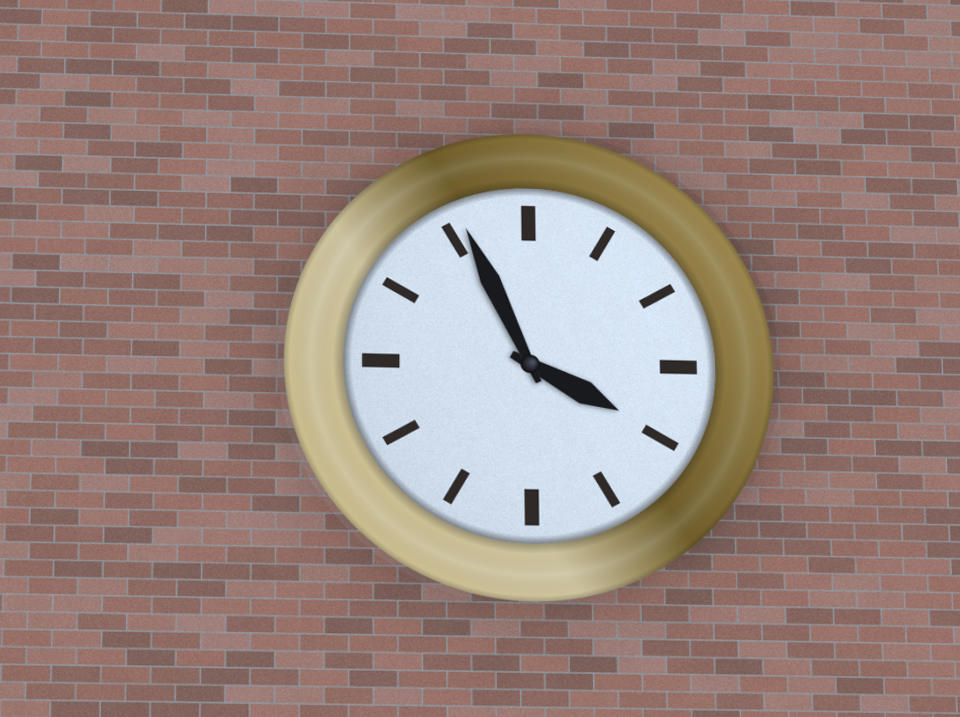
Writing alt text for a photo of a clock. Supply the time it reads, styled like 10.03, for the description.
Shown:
3.56
